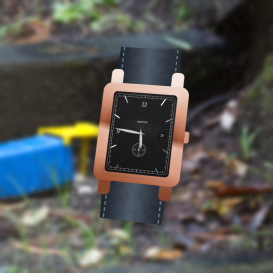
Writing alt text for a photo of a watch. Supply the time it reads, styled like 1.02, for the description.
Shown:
5.46
